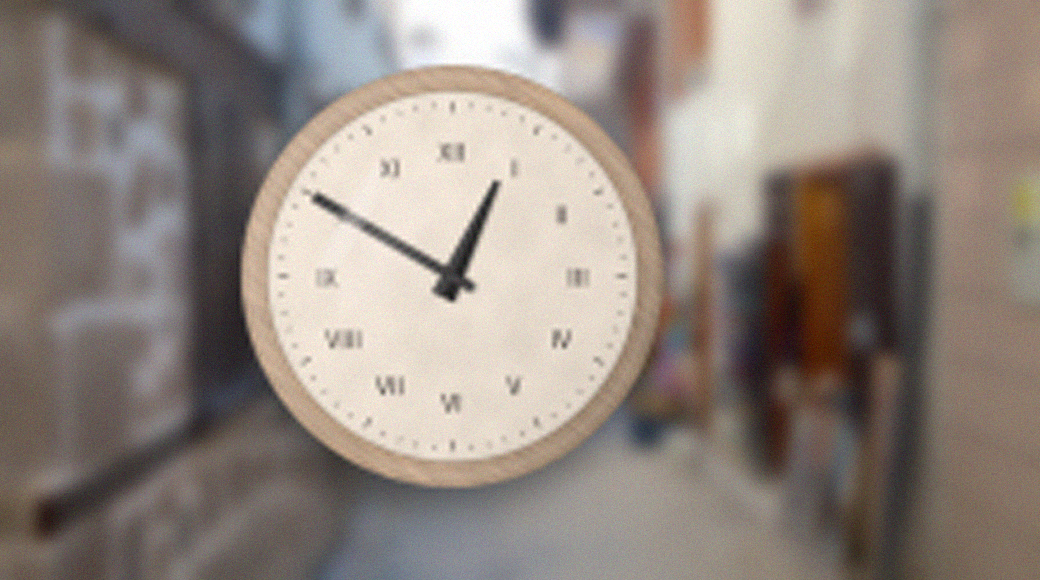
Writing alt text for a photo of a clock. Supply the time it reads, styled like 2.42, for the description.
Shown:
12.50
